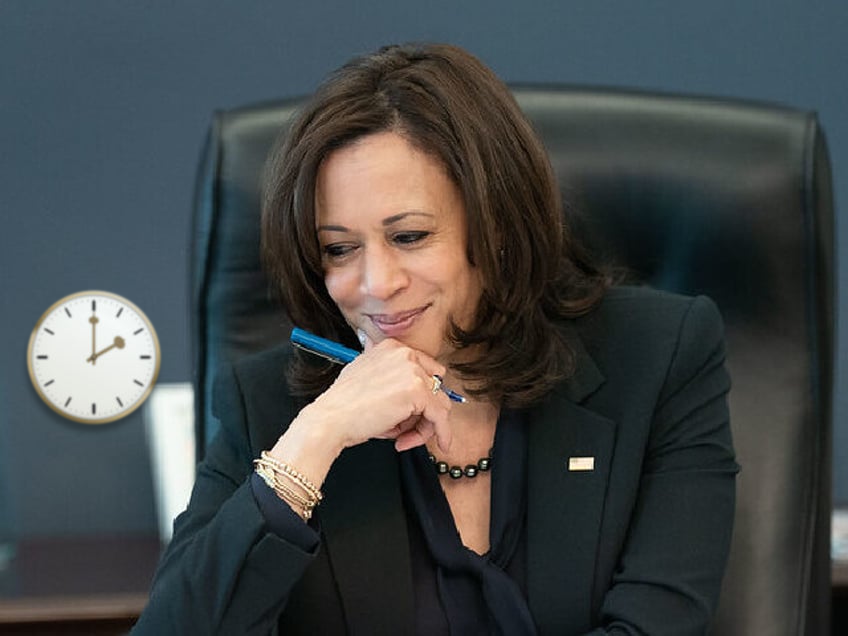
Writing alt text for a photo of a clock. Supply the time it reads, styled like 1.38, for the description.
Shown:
2.00
